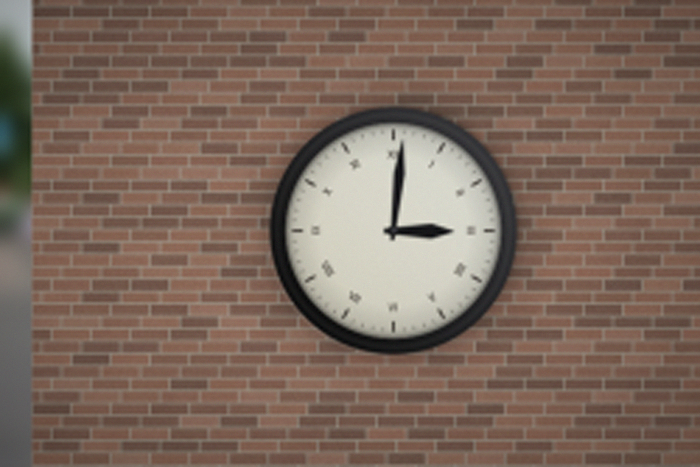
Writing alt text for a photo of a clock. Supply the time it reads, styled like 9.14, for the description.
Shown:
3.01
